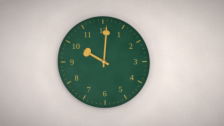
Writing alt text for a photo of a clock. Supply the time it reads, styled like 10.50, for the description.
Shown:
10.01
